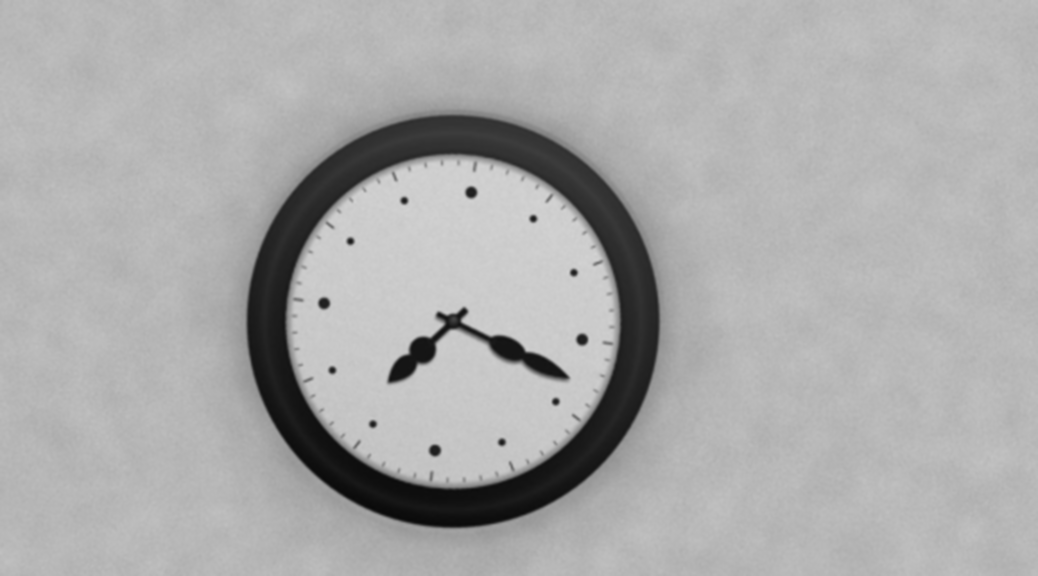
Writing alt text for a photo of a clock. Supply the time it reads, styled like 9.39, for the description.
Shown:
7.18
